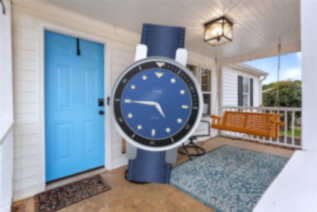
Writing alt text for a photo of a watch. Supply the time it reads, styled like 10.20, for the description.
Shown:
4.45
